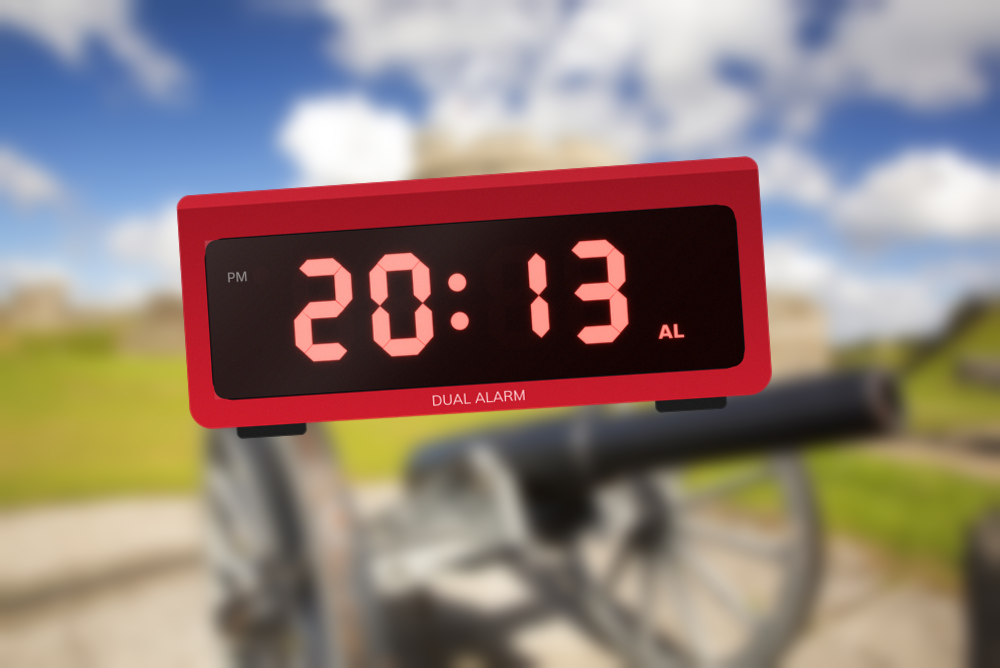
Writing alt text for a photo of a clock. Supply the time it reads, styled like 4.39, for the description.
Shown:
20.13
